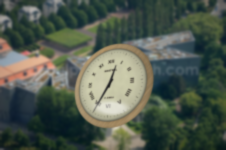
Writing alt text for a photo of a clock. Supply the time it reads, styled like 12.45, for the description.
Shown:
12.35
